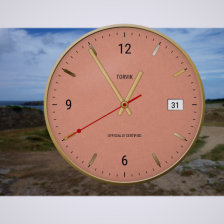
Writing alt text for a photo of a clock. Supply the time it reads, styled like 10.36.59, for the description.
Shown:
12.54.40
